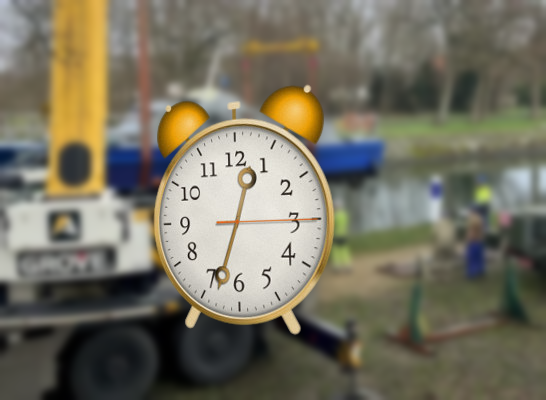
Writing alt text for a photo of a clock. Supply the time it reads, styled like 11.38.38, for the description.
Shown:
12.33.15
